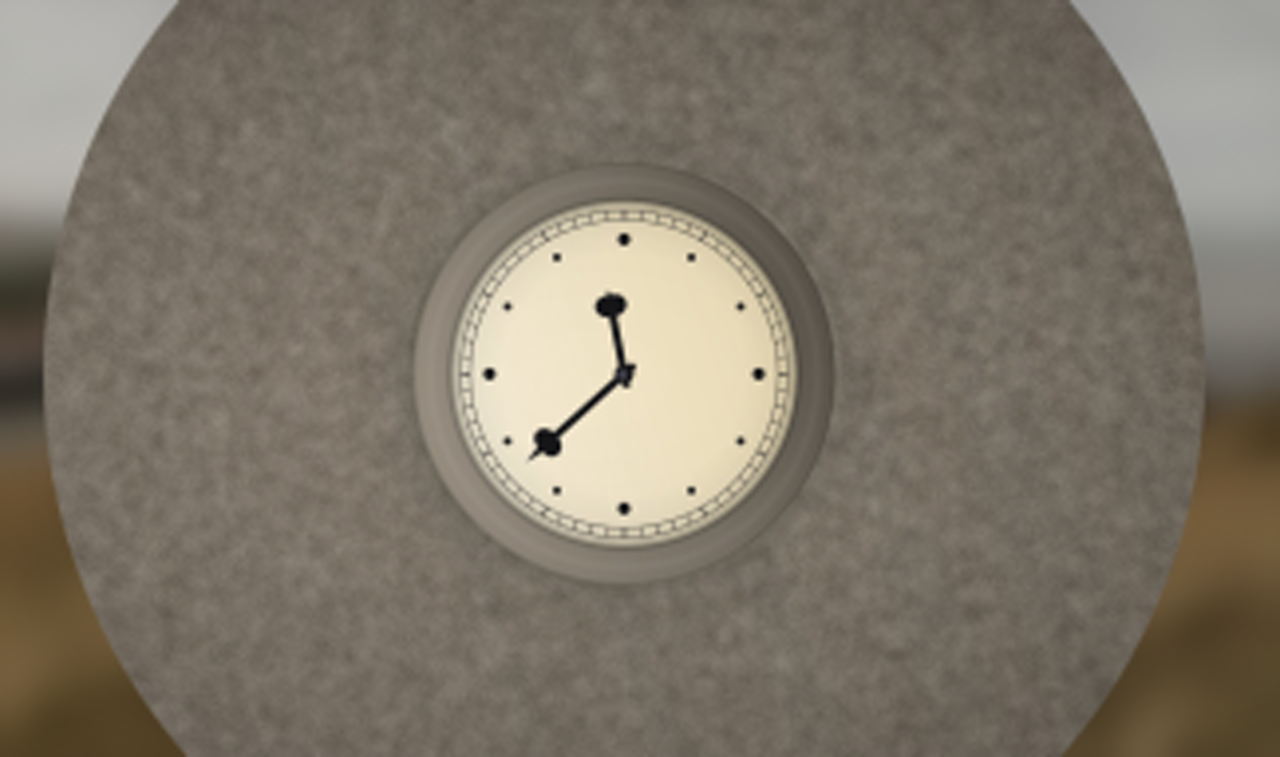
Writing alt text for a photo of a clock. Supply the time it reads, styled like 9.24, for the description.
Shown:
11.38
